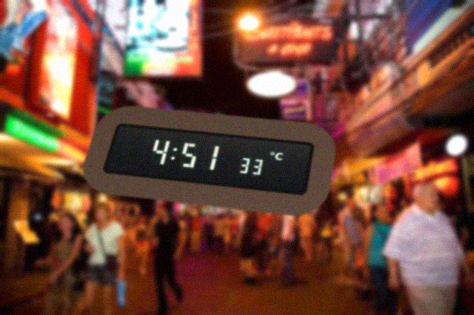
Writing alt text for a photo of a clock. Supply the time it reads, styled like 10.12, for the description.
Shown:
4.51
